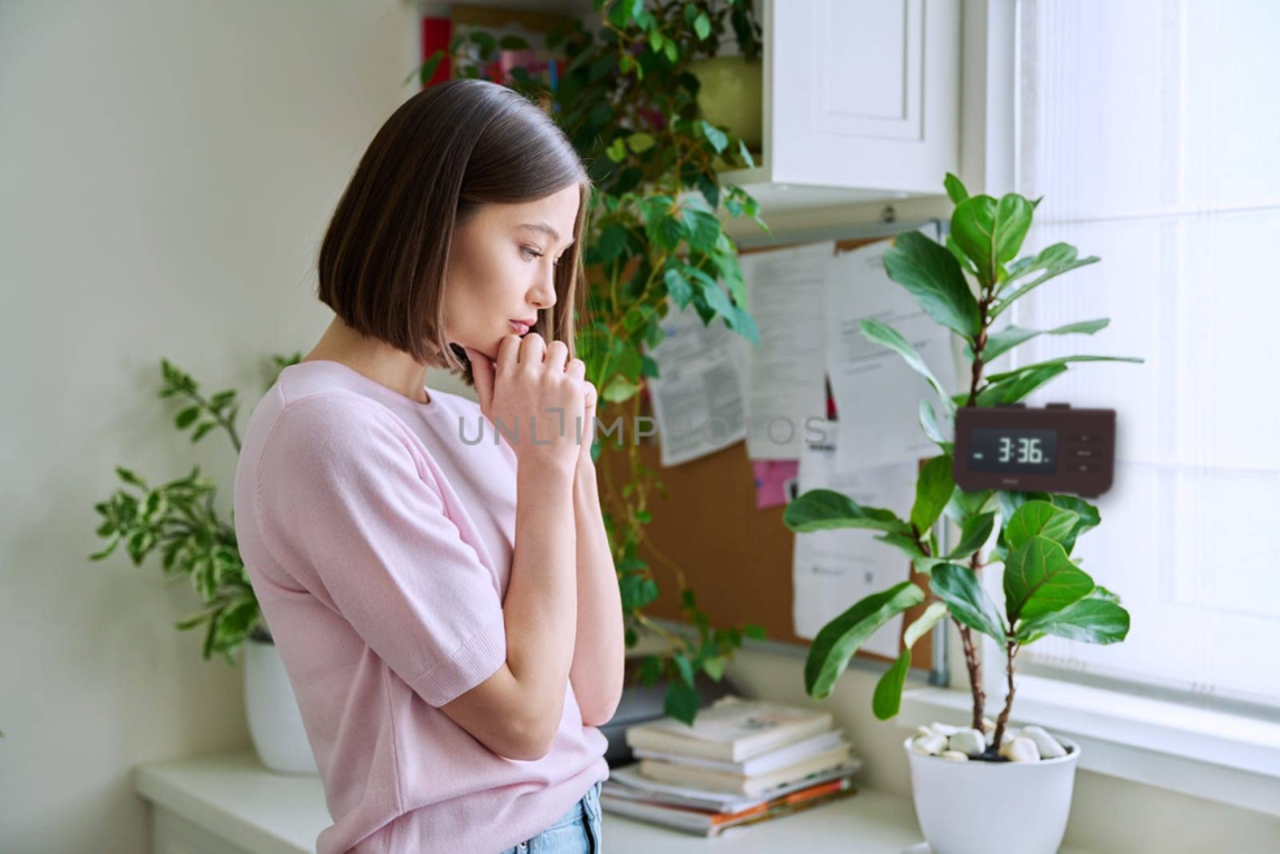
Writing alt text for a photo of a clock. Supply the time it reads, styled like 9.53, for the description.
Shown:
3.36
